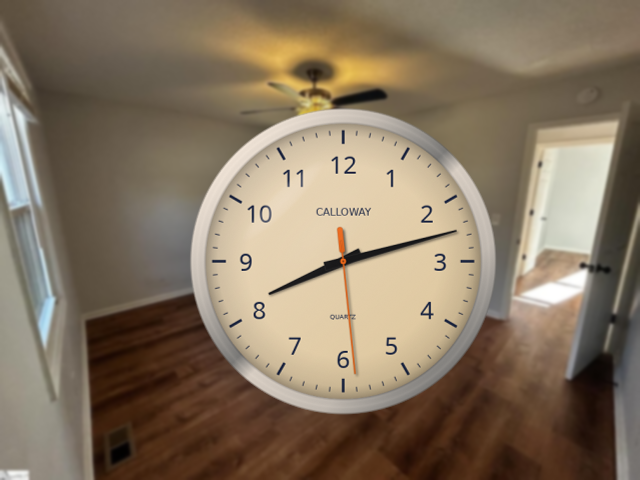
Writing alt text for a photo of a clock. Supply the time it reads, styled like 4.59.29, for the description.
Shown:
8.12.29
